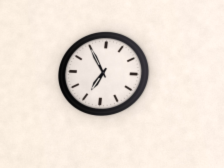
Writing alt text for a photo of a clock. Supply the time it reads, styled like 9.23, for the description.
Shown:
6.55
